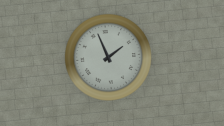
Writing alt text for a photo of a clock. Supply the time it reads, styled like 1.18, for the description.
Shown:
1.57
